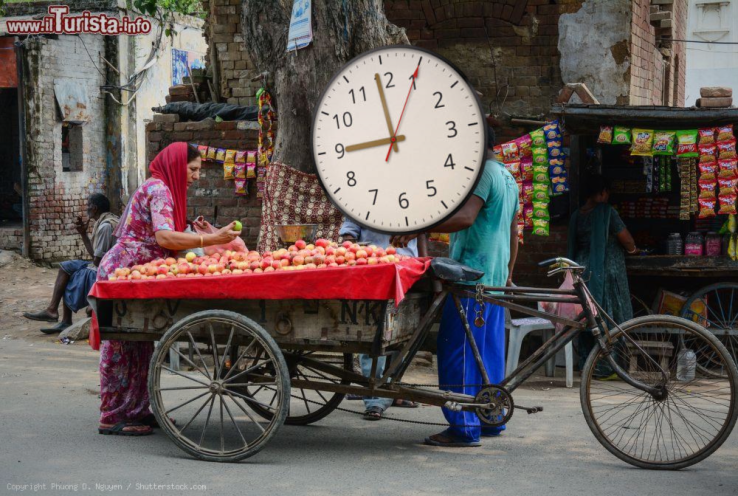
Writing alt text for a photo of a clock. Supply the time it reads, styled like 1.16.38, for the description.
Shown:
8.59.05
